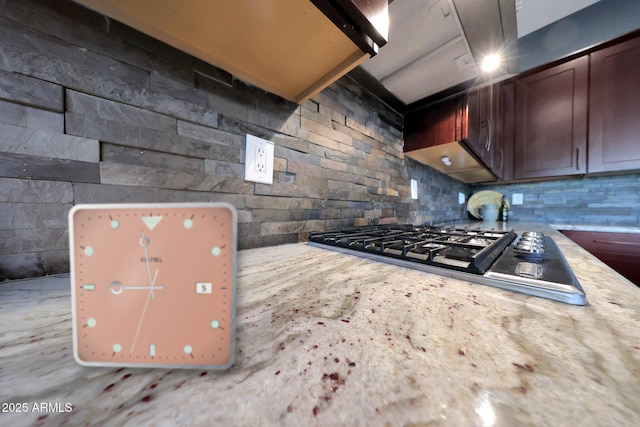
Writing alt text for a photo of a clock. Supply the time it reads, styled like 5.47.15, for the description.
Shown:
8.58.33
